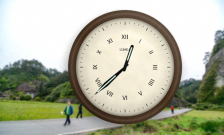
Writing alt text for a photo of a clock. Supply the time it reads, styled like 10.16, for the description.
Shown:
12.38
